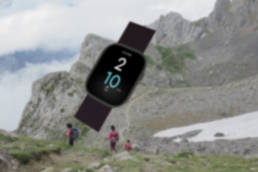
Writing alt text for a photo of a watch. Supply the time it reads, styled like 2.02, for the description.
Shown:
2.10
